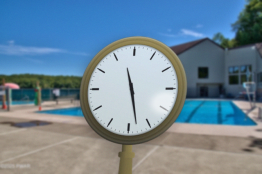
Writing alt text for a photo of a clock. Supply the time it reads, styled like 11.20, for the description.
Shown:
11.28
